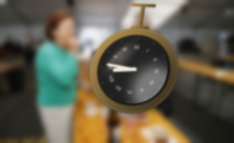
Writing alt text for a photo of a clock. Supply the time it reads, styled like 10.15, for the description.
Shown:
8.46
